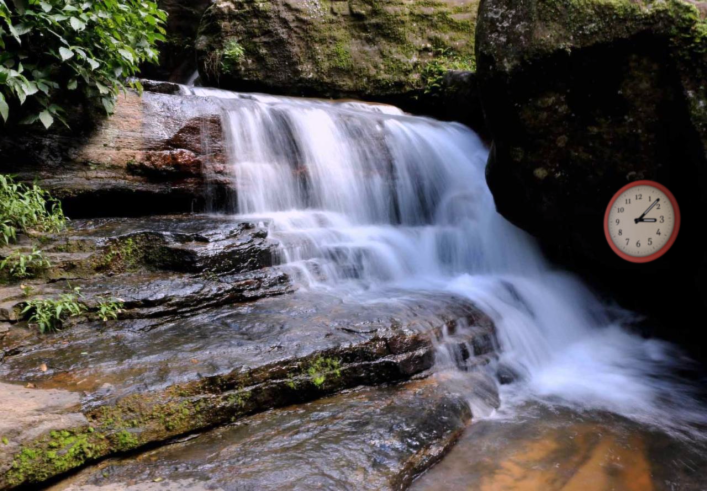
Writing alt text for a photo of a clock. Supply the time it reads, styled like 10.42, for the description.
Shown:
3.08
